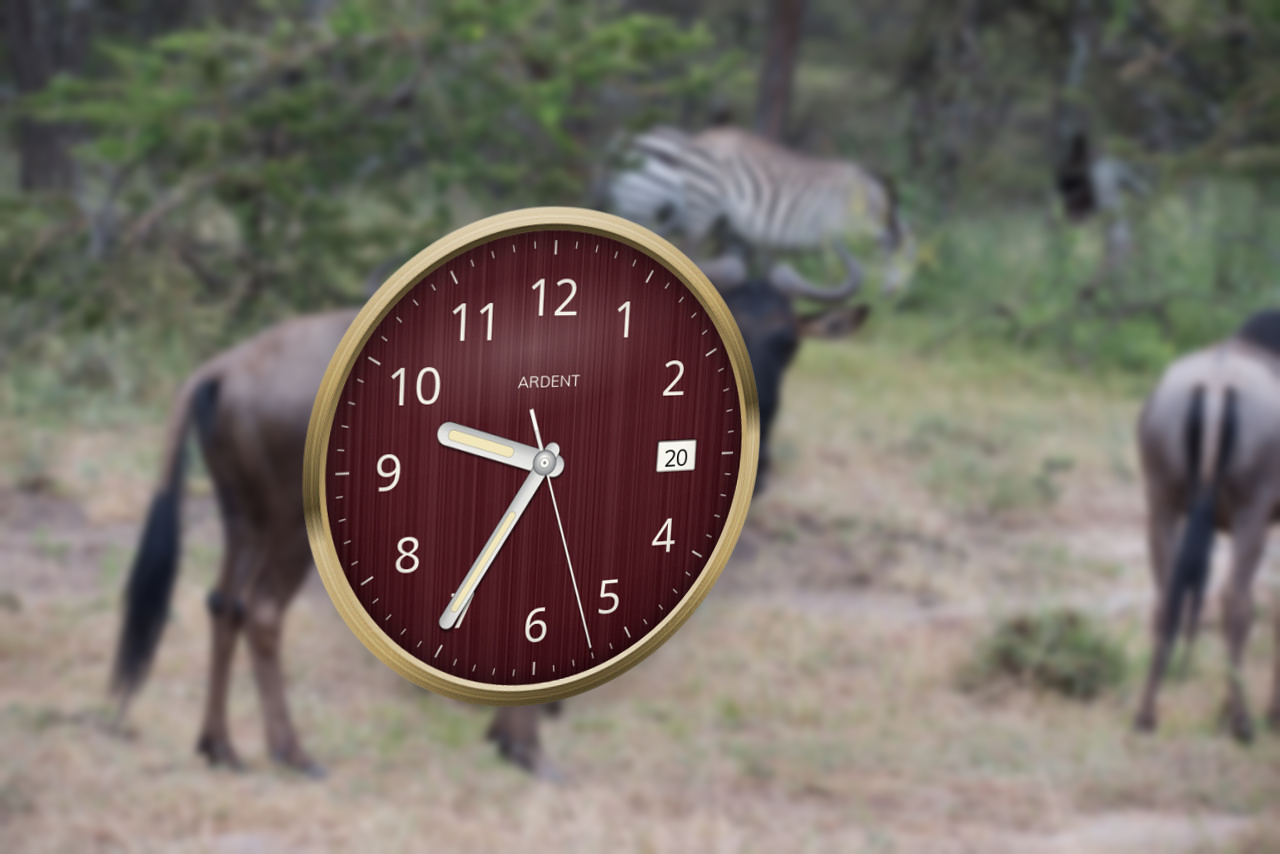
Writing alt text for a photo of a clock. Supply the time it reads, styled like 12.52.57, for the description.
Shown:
9.35.27
